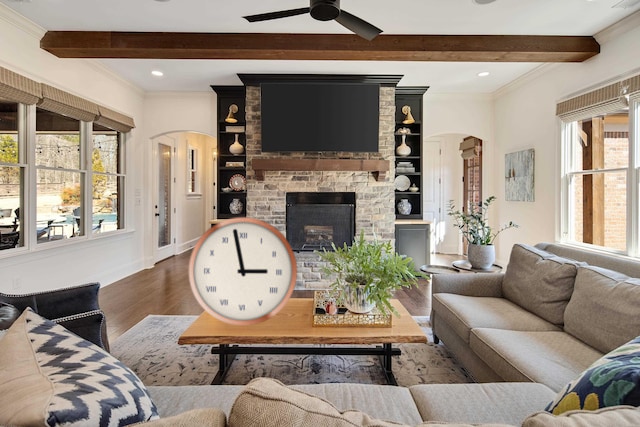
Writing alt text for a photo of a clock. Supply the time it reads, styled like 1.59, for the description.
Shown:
2.58
